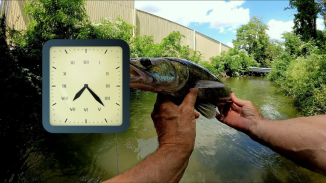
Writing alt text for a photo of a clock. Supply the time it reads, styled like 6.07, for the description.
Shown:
7.23
